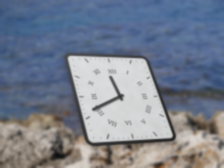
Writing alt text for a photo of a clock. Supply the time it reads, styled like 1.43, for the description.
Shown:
11.41
